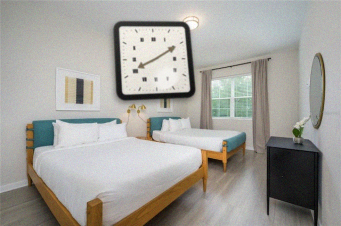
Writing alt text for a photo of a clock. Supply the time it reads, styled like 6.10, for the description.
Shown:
8.10
